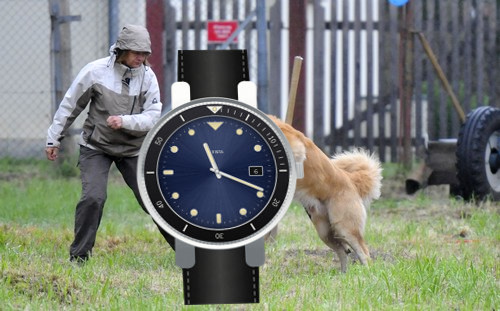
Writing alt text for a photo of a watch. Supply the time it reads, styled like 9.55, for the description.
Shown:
11.19
